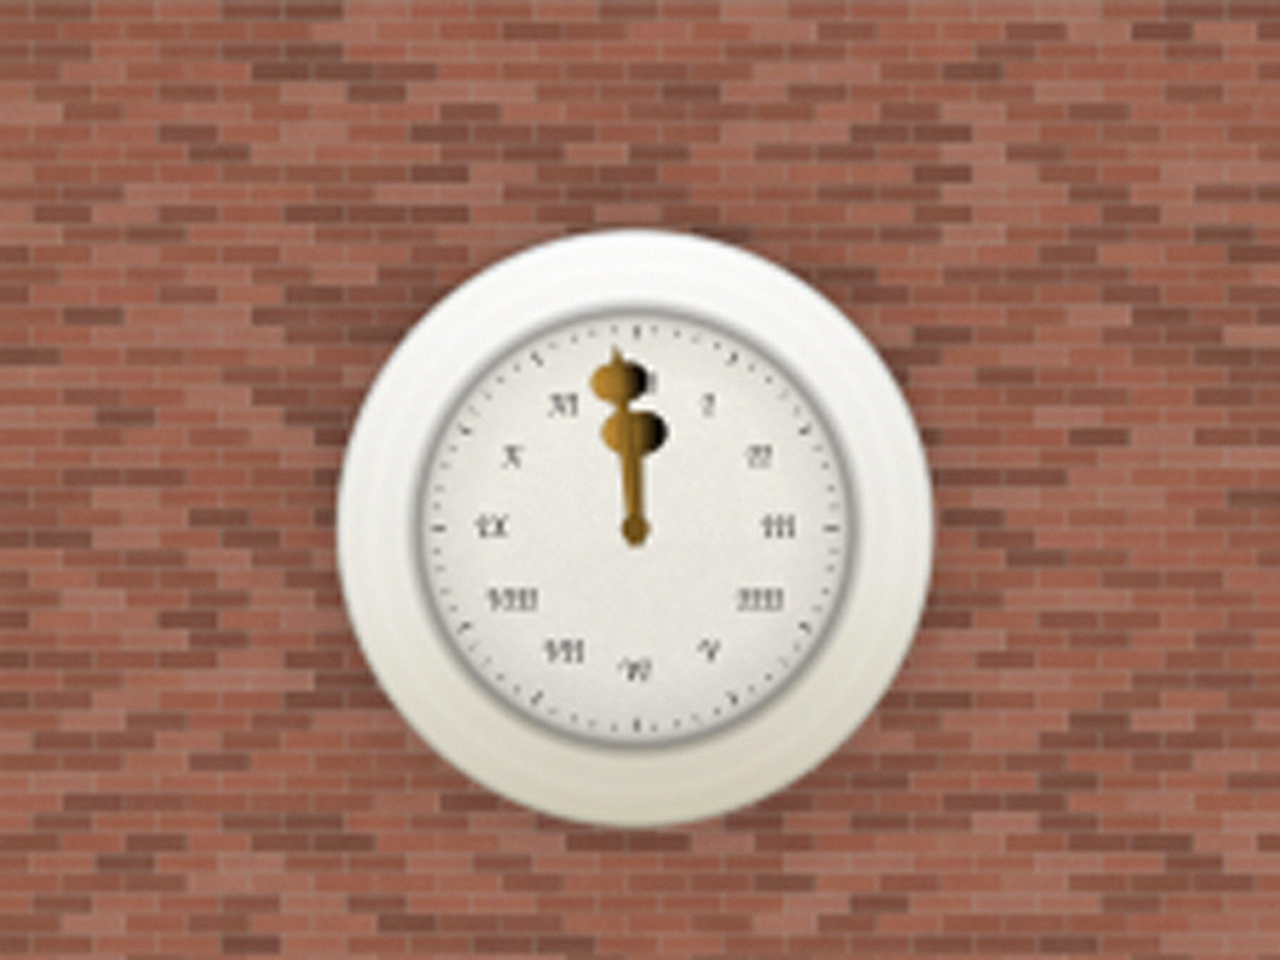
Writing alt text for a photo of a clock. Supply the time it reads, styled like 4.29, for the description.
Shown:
11.59
